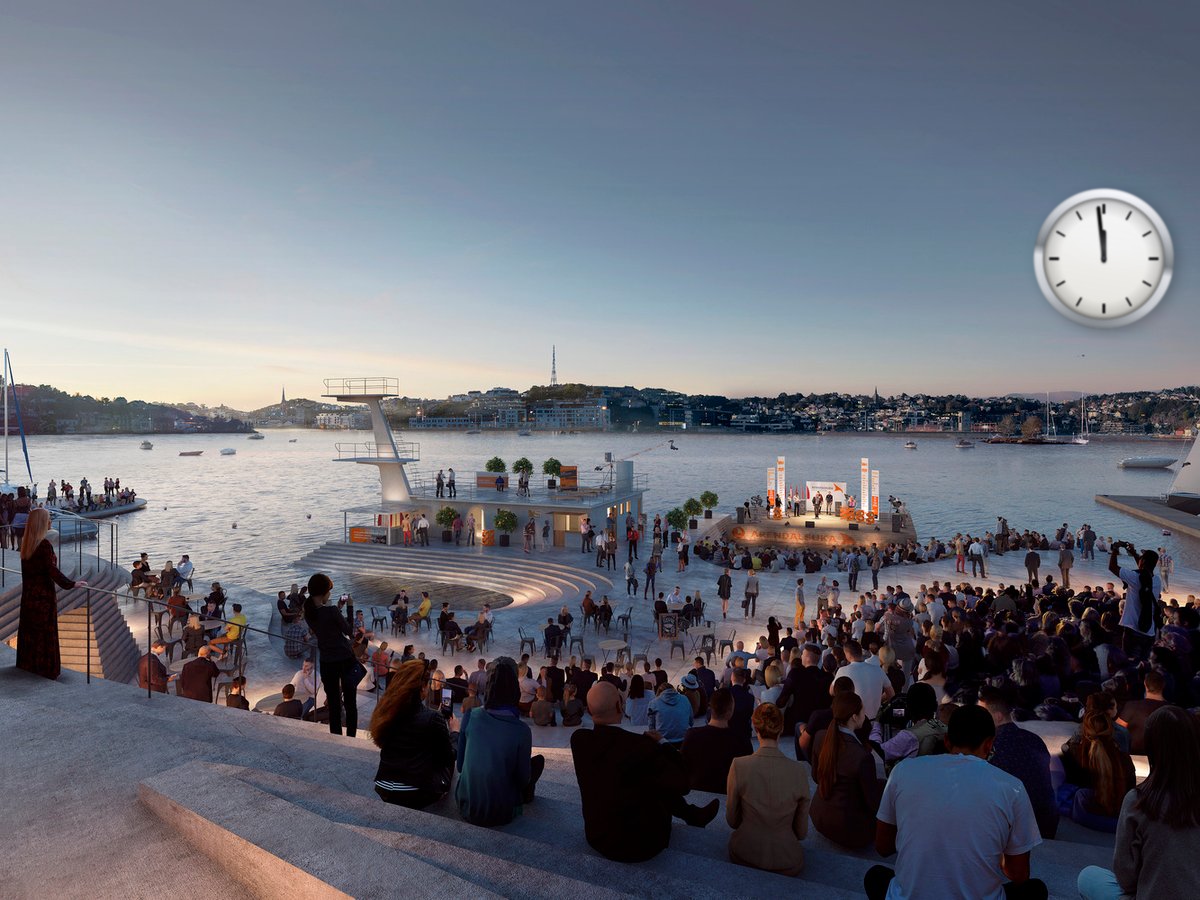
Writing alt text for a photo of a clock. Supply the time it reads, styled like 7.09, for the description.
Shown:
11.59
